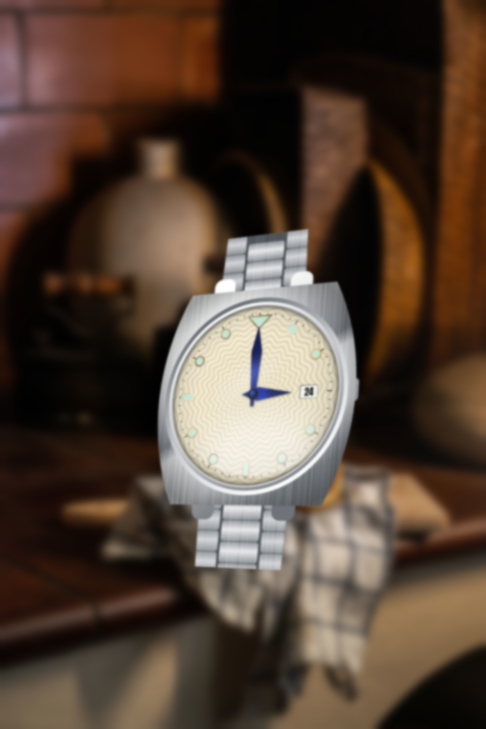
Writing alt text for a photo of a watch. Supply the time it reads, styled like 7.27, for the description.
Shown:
3.00
